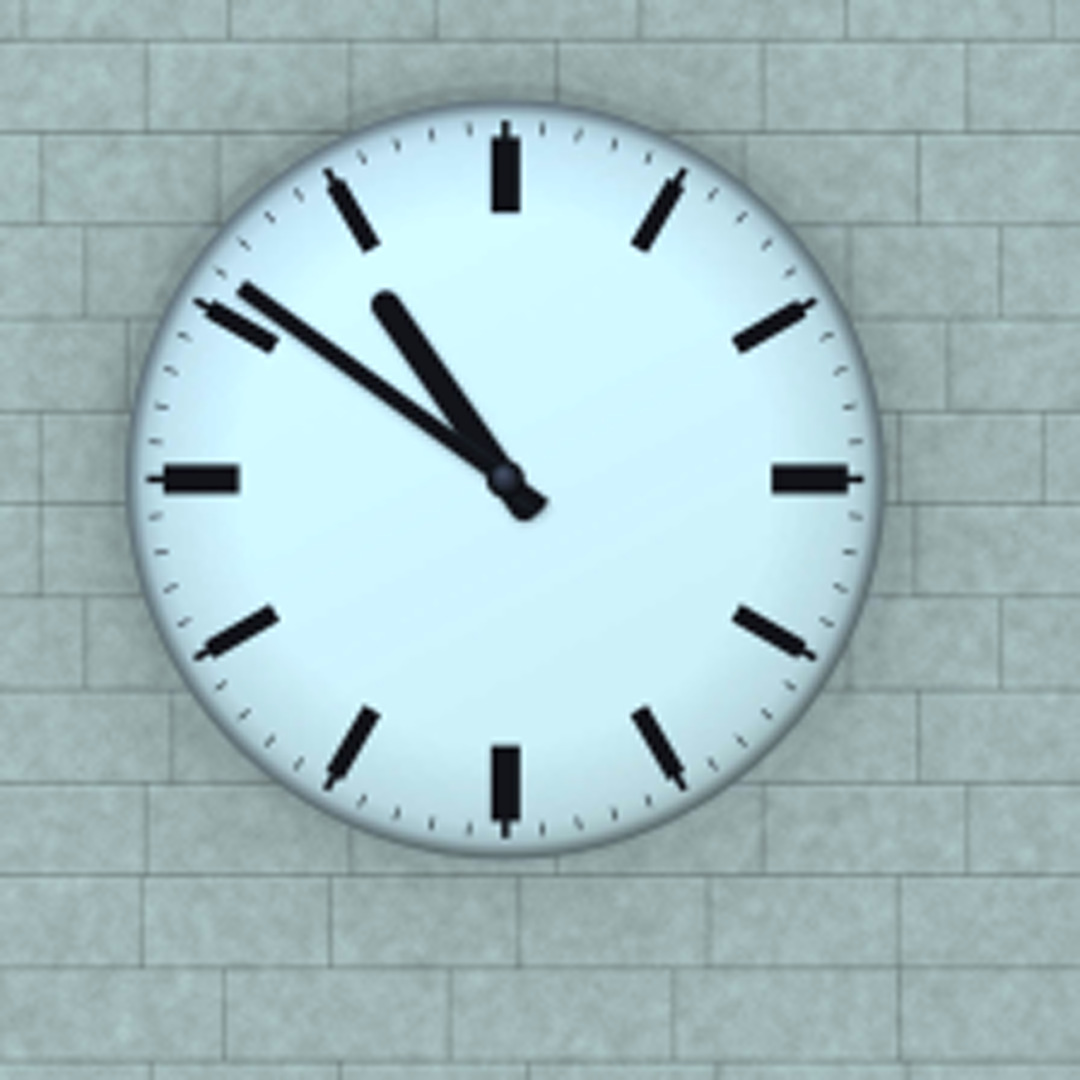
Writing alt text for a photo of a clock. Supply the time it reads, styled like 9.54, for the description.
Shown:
10.51
